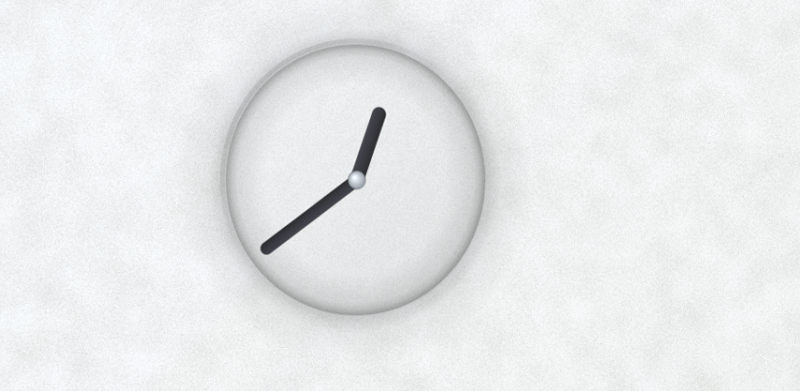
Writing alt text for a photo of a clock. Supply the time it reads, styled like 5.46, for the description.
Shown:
12.39
